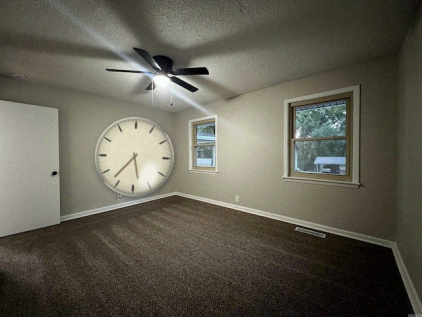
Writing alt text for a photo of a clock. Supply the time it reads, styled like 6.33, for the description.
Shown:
5.37
